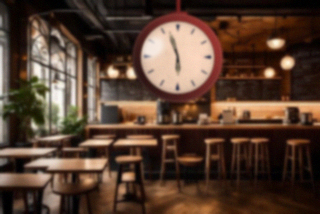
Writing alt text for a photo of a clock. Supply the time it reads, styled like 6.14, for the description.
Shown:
5.57
